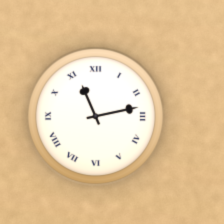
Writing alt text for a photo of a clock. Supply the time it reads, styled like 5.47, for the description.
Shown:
11.13
